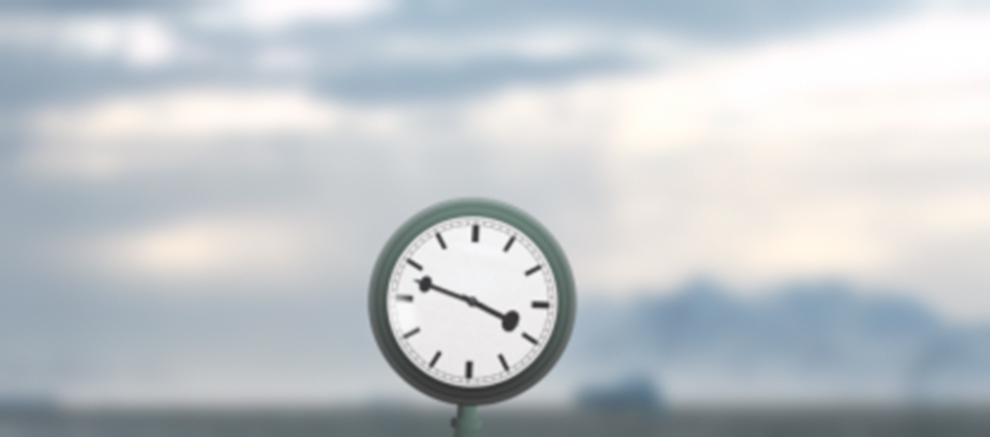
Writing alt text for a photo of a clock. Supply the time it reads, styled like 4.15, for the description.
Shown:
3.48
